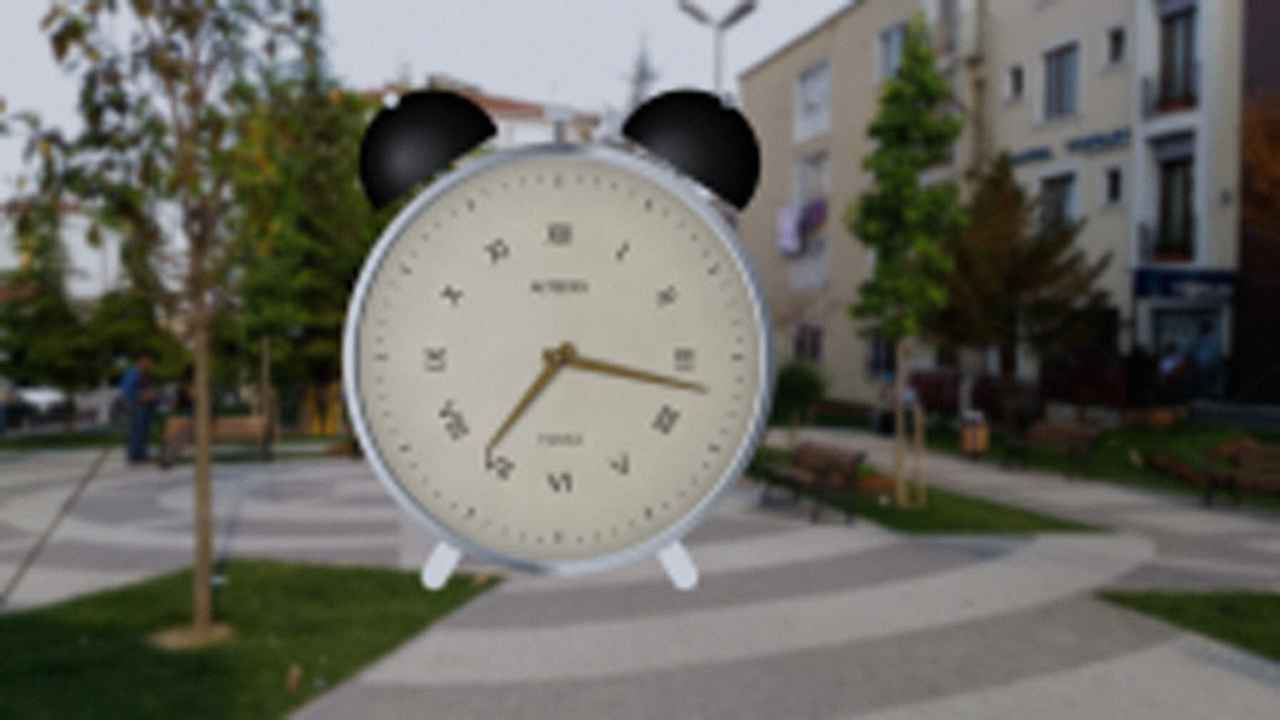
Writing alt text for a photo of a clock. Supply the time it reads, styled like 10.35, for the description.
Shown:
7.17
